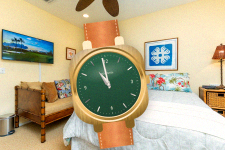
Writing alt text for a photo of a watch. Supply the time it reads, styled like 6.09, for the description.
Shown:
10.59
